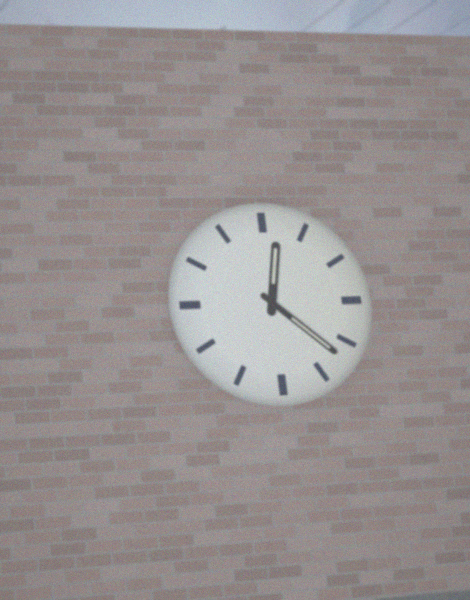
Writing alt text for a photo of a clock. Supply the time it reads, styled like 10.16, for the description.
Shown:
12.22
